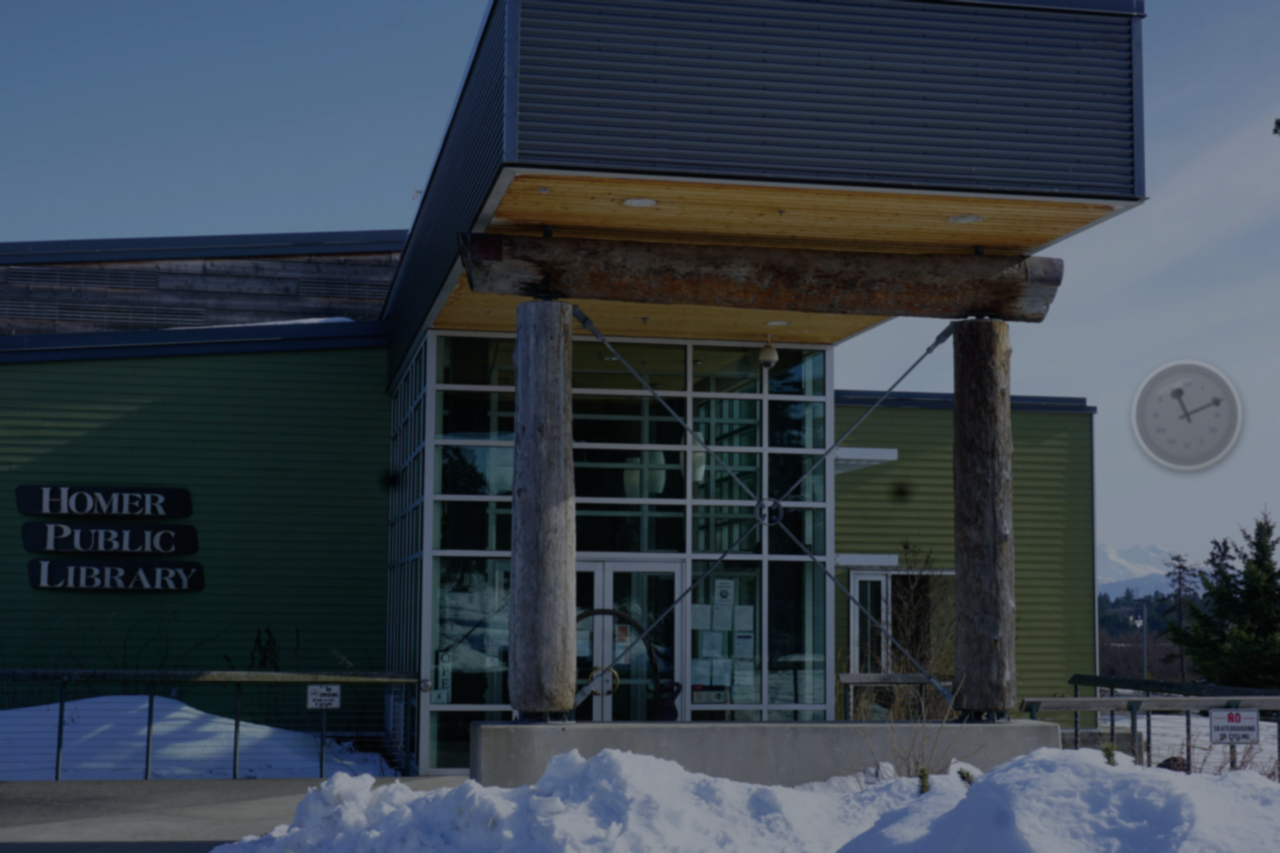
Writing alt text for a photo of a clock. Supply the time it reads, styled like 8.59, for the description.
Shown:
11.11
